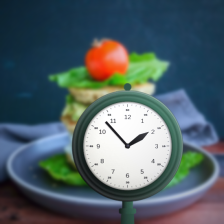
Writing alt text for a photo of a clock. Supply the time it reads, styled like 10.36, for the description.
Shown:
1.53
